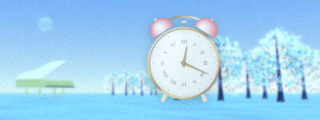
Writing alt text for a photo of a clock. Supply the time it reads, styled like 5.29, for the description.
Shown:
12.19
